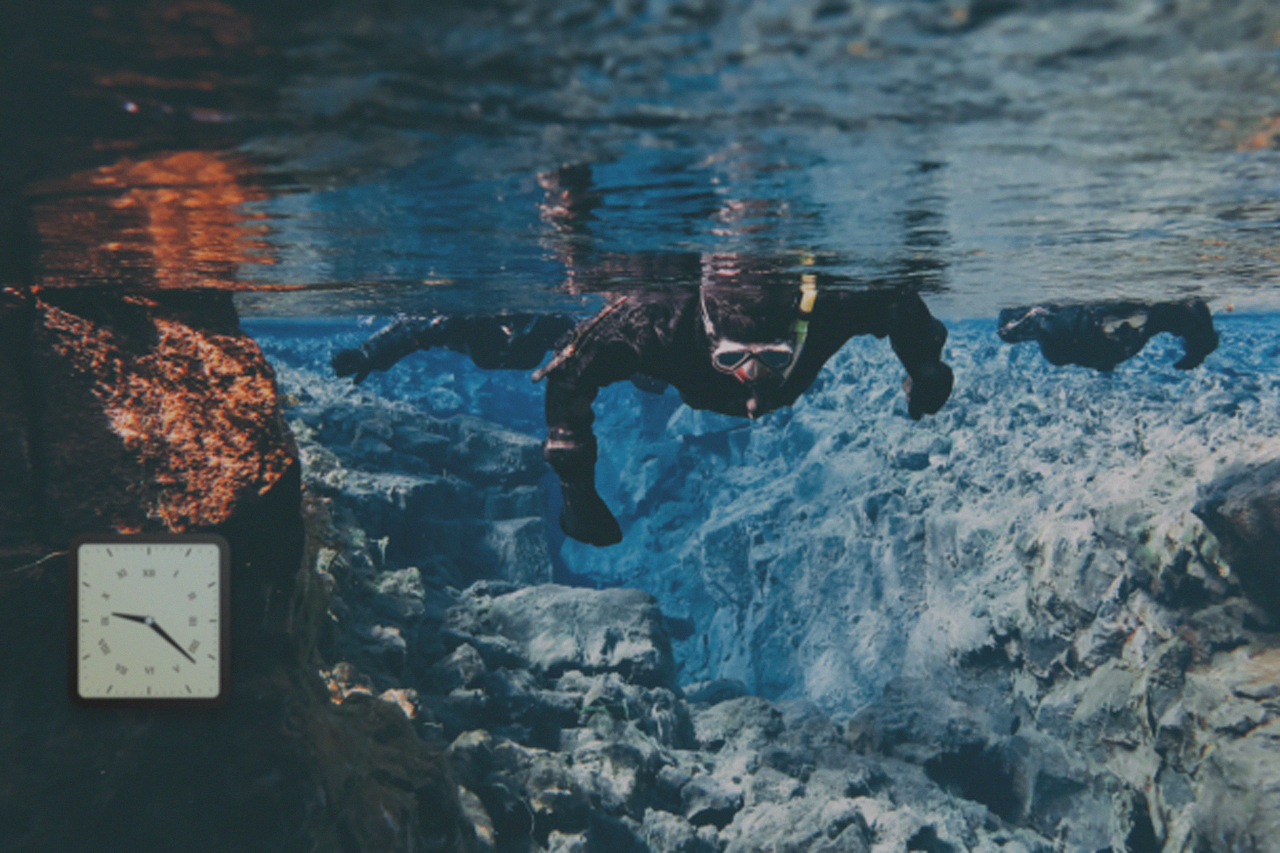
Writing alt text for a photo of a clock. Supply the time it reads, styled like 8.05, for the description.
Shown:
9.22
